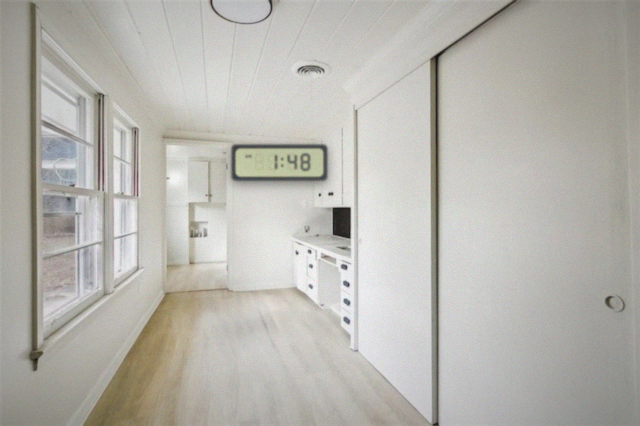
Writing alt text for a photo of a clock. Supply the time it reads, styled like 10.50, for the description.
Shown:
1.48
